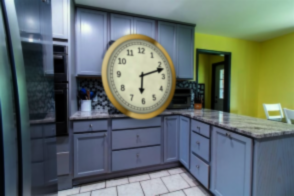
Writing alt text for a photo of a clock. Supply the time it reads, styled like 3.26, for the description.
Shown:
6.12
